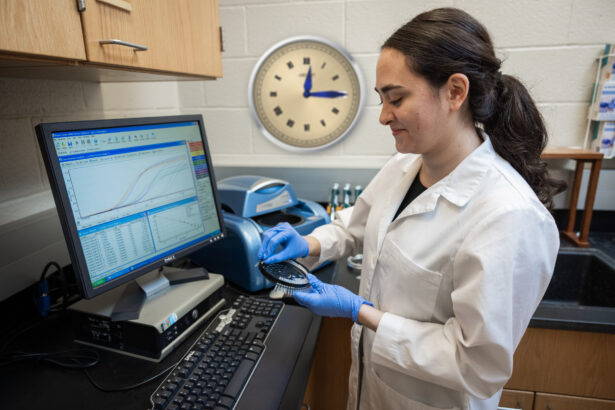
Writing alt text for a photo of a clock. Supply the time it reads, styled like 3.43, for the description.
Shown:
12.15
